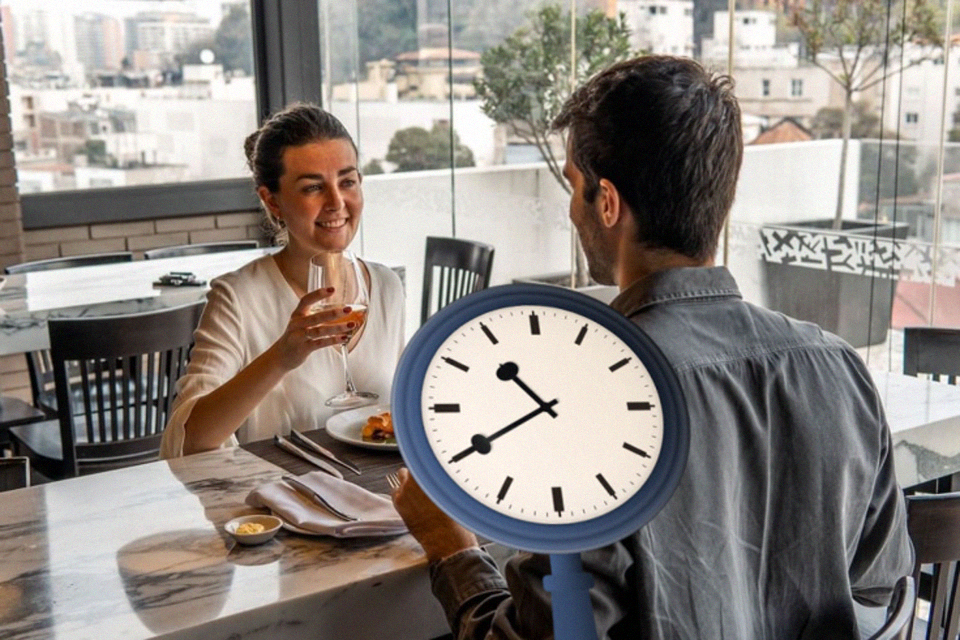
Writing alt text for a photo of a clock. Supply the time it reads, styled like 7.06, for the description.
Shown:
10.40
